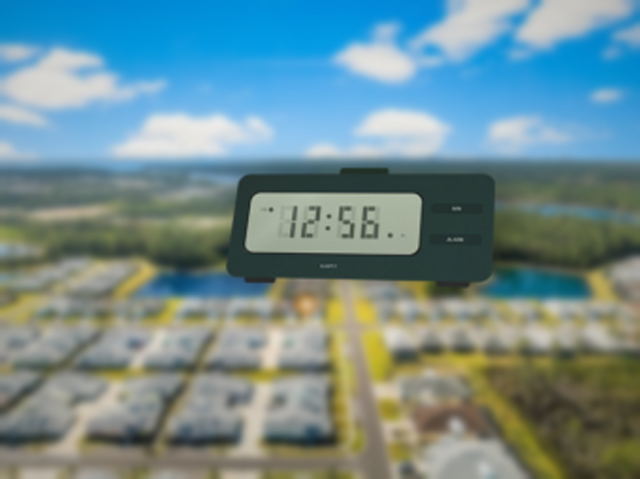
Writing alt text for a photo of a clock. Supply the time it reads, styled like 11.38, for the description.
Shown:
12.56
